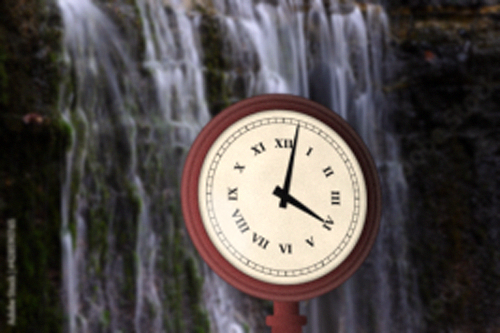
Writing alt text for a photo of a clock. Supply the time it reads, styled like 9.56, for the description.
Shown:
4.02
